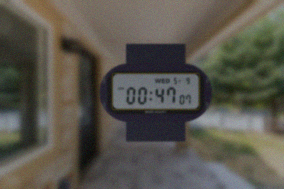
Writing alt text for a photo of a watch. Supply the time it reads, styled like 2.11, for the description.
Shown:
0.47
